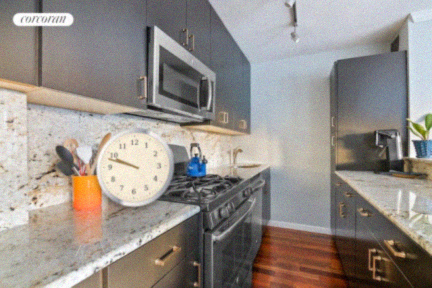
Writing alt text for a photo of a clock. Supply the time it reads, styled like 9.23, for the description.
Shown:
9.48
